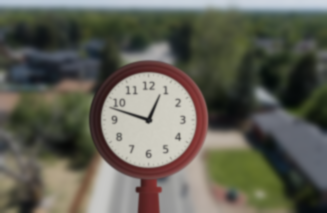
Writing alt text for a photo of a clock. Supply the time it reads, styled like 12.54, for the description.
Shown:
12.48
